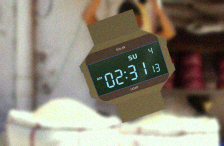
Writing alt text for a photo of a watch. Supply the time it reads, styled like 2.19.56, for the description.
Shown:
2.31.13
